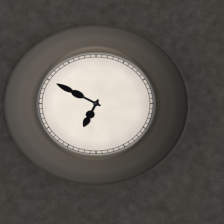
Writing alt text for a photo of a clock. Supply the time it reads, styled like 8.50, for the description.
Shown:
6.50
